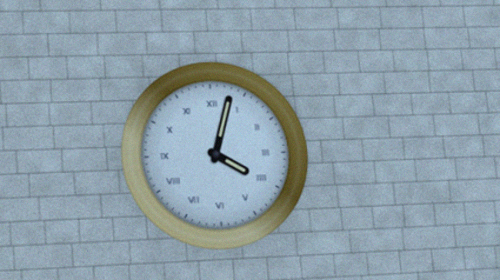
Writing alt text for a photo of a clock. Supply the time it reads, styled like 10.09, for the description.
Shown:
4.03
